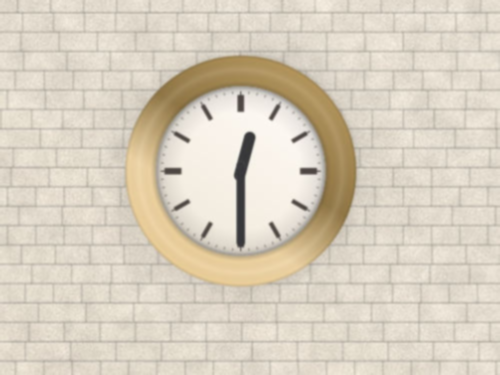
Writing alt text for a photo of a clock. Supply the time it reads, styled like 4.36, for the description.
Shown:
12.30
